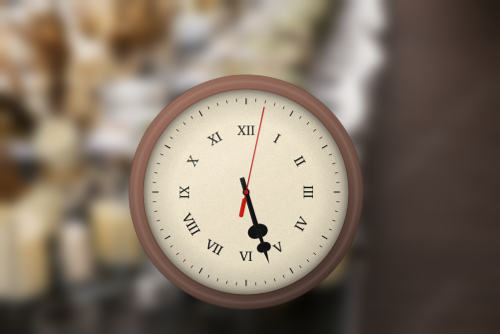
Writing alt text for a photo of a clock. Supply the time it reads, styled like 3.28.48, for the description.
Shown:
5.27.02
